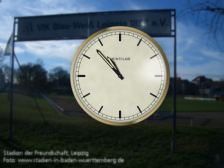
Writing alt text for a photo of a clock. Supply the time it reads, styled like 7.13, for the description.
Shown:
10.53
